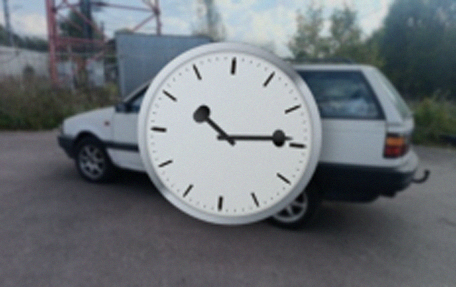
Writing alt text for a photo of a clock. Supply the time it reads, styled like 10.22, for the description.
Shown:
10.14
